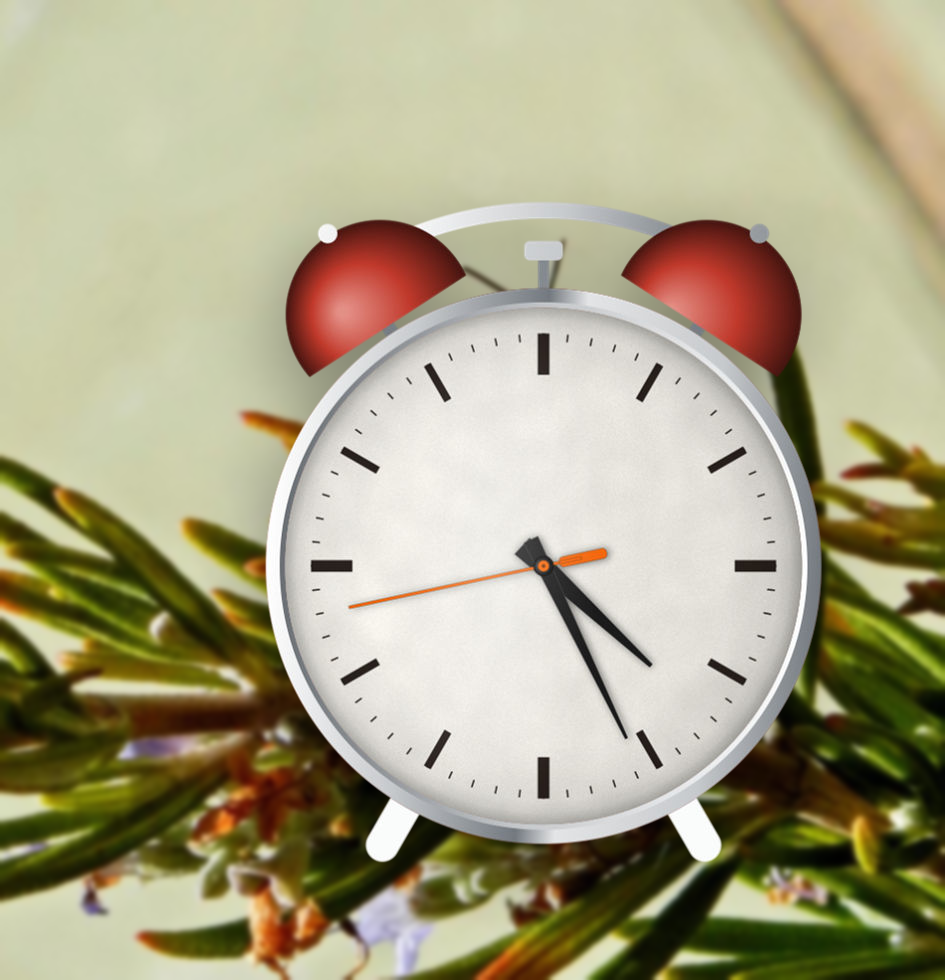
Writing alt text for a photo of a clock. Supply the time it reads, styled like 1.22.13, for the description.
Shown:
4.25.43
